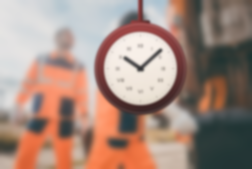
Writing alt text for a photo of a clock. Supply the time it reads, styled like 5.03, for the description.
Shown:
10.08
